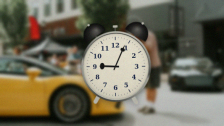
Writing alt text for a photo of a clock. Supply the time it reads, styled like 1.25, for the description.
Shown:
9.04
